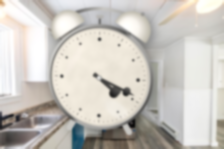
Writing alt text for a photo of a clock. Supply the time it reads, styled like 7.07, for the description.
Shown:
4.19
